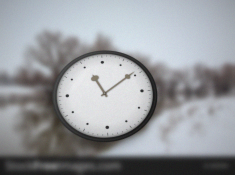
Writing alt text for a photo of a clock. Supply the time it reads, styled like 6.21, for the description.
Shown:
11.09
